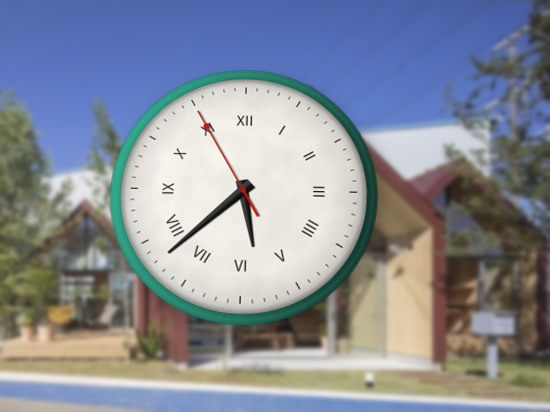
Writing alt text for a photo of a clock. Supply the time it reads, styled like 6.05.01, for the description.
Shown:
5.37.55
